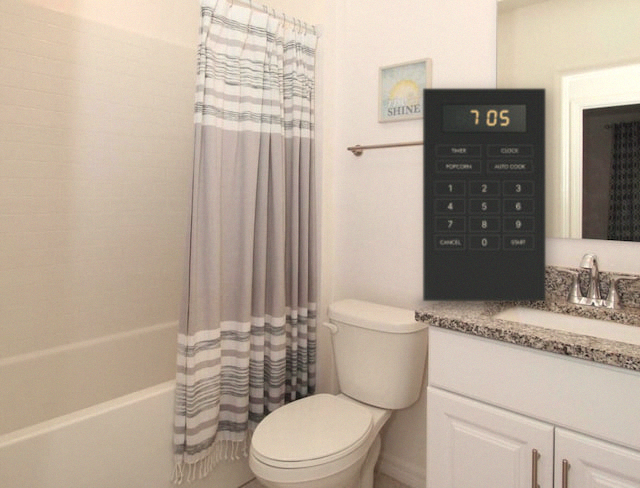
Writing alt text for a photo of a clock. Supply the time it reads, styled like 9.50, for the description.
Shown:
7.05
